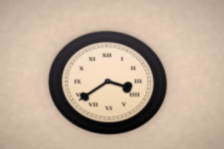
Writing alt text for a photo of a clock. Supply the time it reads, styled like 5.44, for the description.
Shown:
3.39
